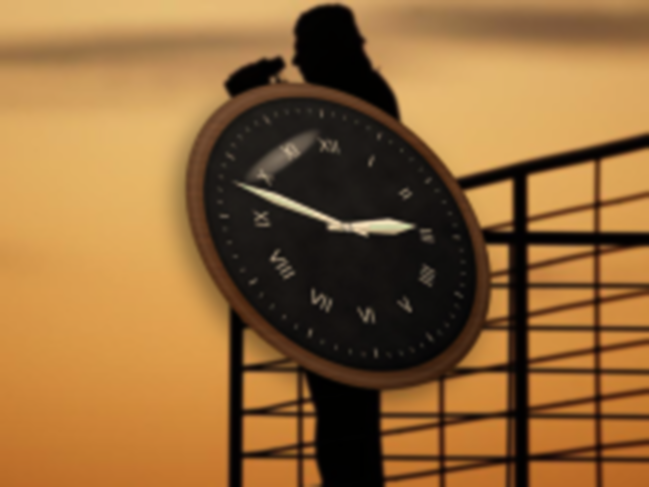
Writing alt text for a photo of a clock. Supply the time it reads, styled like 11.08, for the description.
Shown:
2.48
